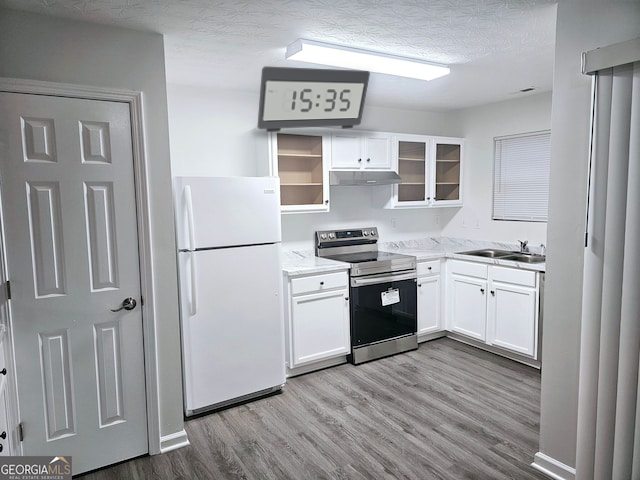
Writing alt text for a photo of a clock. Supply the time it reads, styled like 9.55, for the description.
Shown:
15.35
